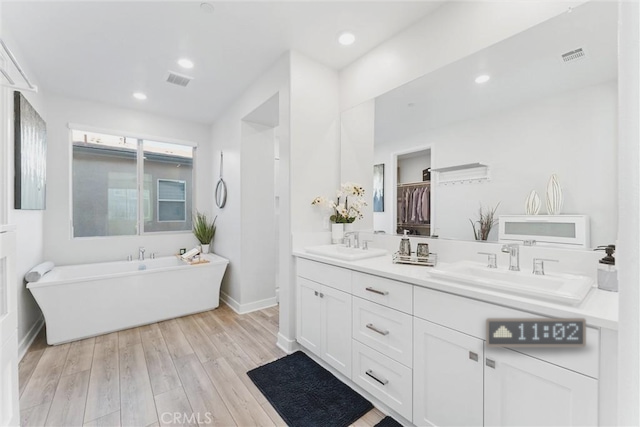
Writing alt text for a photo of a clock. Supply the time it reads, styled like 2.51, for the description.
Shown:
11.02
